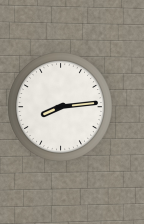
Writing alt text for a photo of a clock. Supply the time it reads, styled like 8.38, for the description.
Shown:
8.14
